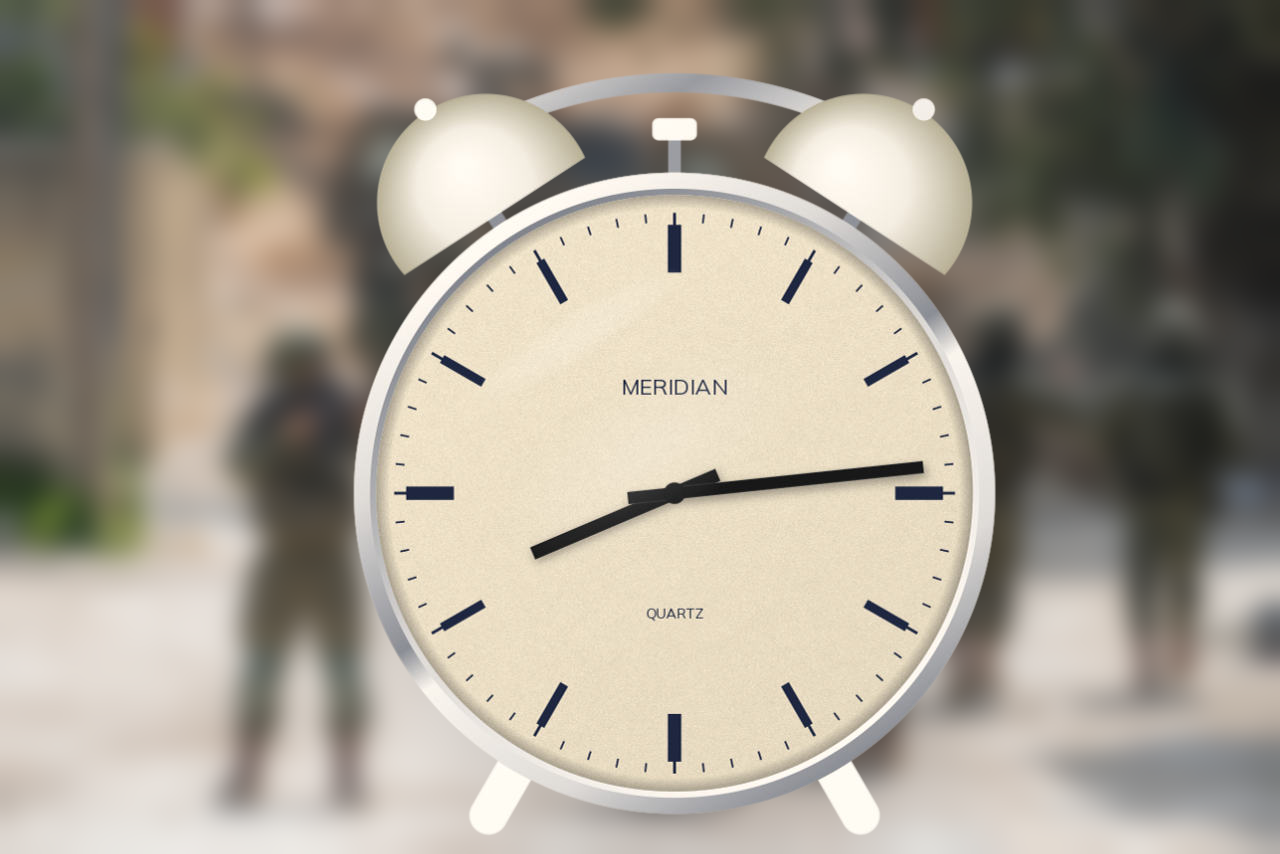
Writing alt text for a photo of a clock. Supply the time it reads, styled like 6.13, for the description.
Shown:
8.14
